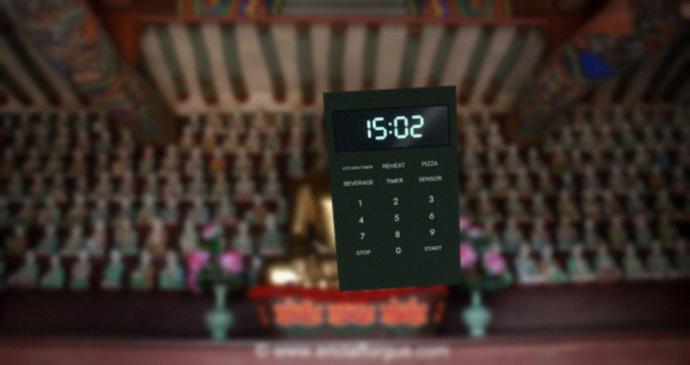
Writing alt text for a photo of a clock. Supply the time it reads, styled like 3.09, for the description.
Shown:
15.02
